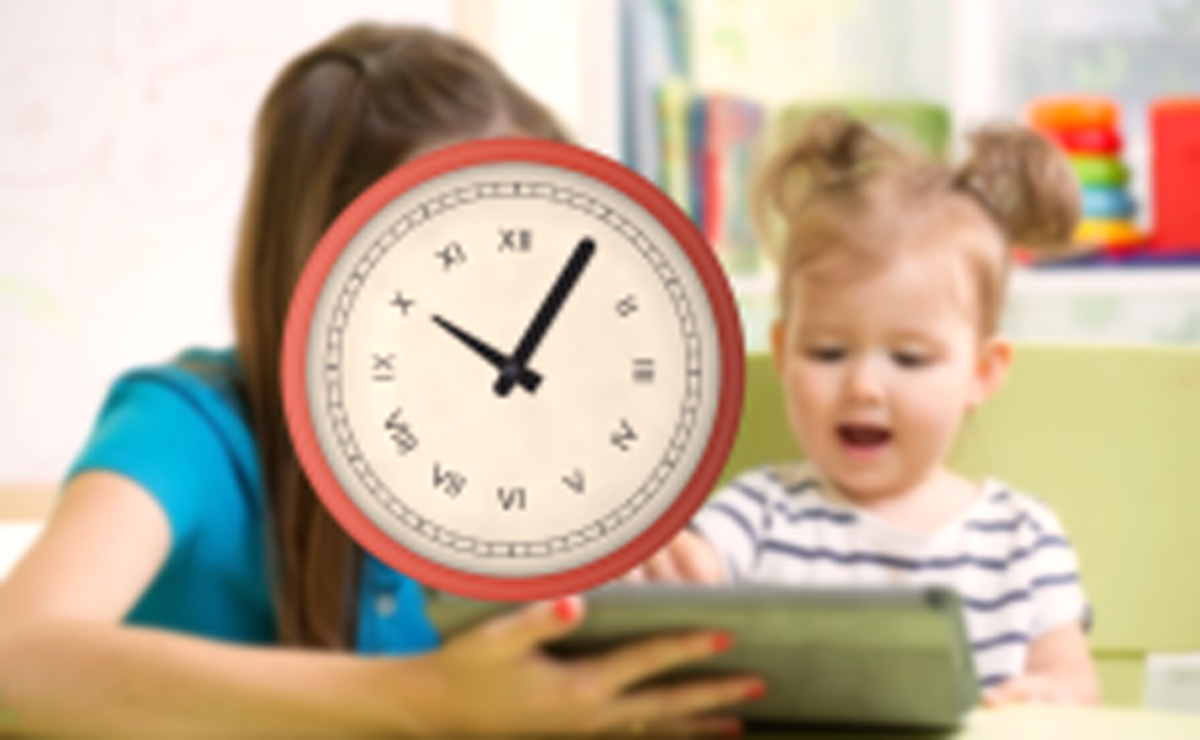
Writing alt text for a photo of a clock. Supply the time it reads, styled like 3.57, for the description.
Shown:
10.05
